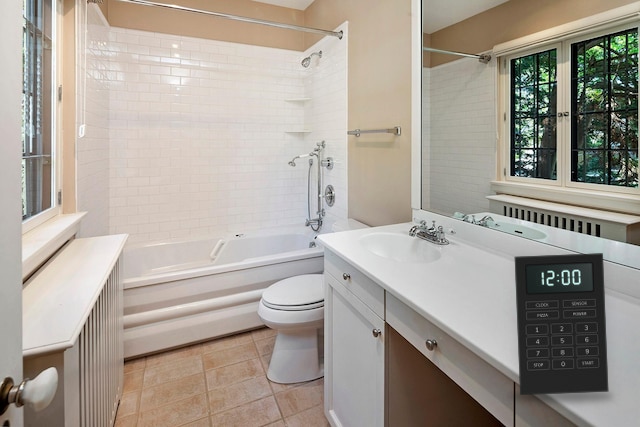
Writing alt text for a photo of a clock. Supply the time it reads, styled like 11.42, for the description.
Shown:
12.00
